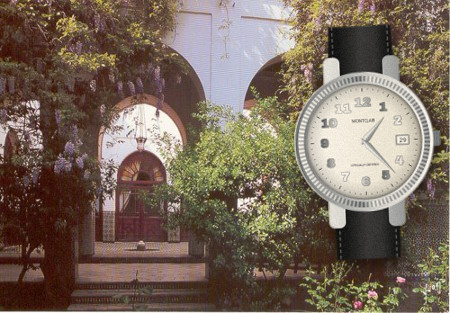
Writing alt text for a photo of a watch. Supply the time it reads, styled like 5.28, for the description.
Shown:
1.23
